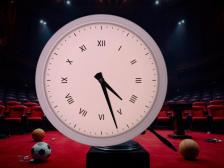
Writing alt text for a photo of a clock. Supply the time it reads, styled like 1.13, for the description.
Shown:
4.27
